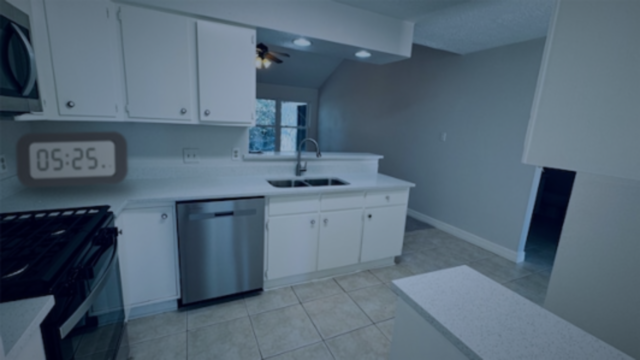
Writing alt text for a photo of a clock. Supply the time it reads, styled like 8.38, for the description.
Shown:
5.25
